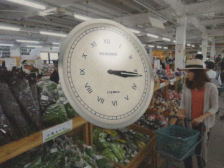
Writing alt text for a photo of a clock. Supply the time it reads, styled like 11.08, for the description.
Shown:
3.16
